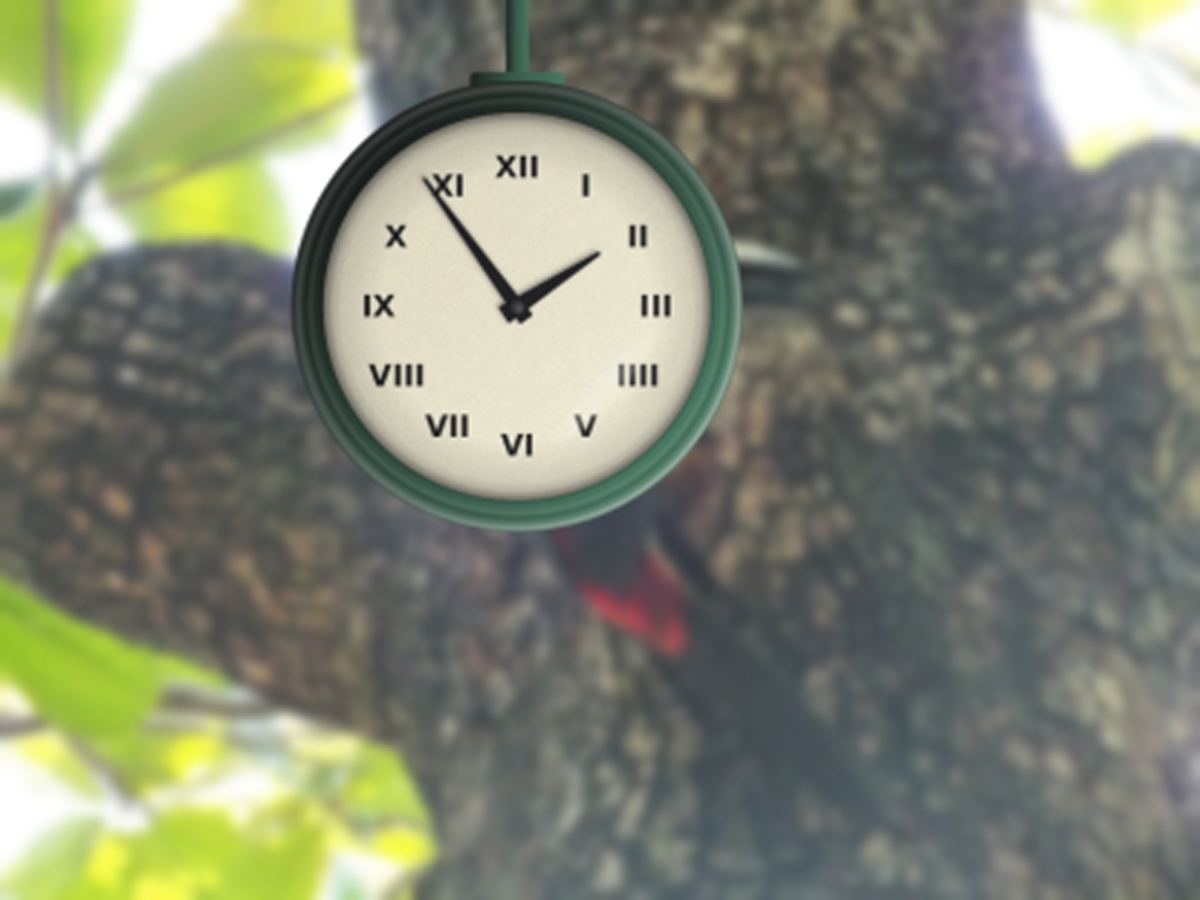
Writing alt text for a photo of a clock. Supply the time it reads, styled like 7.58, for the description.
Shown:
1.54
